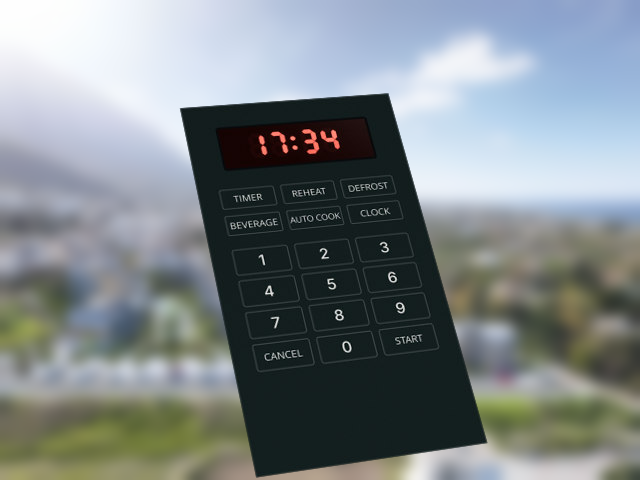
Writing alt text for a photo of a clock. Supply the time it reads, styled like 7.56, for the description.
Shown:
17.34
